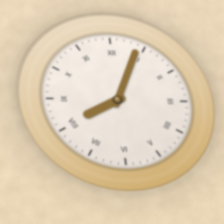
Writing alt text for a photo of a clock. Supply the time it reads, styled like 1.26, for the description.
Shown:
8.04
